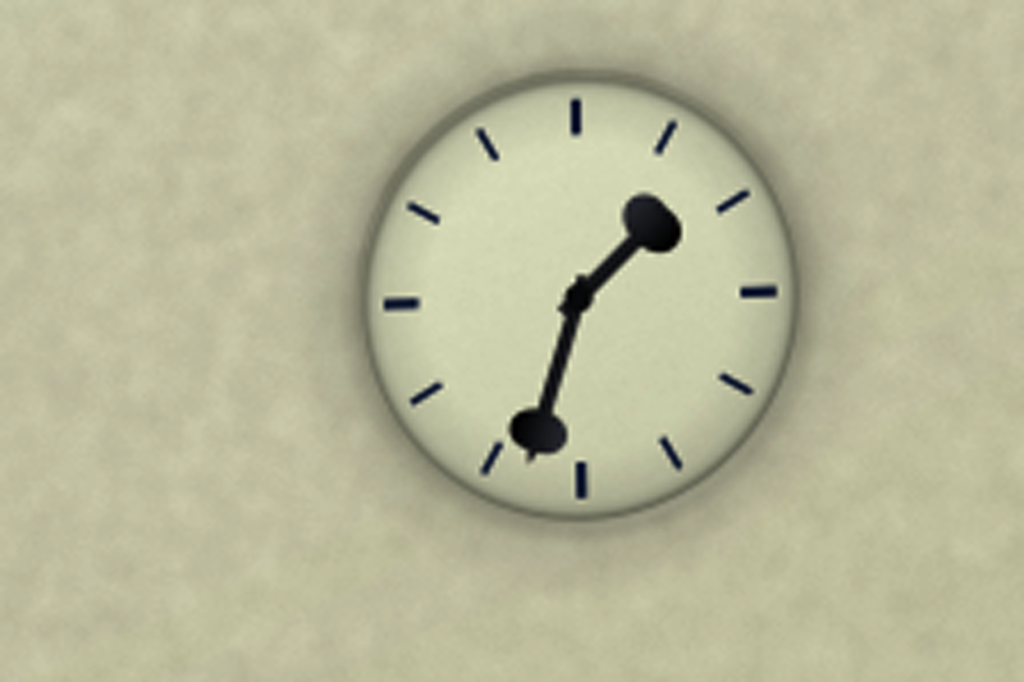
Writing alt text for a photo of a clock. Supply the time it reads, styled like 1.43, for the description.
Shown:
1.33
